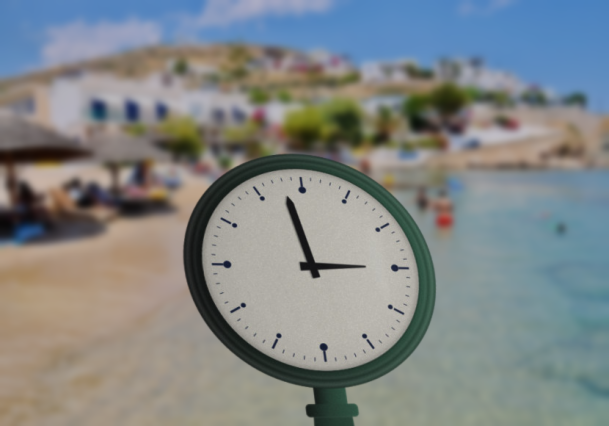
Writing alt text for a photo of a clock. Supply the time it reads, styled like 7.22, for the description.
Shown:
2.58
